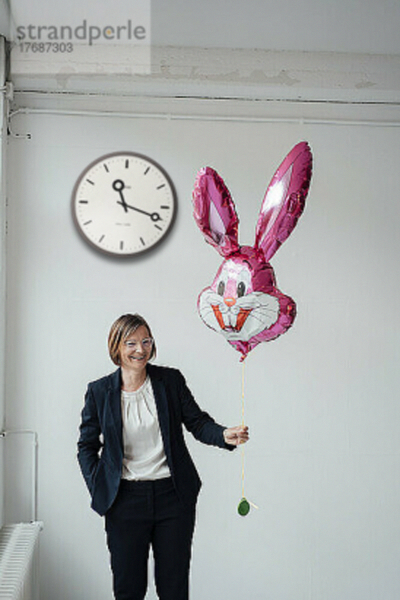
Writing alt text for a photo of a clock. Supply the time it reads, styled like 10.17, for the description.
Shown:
11.18
